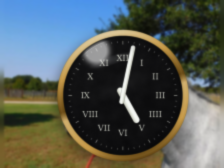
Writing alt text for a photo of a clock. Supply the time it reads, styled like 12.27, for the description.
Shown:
5.02
